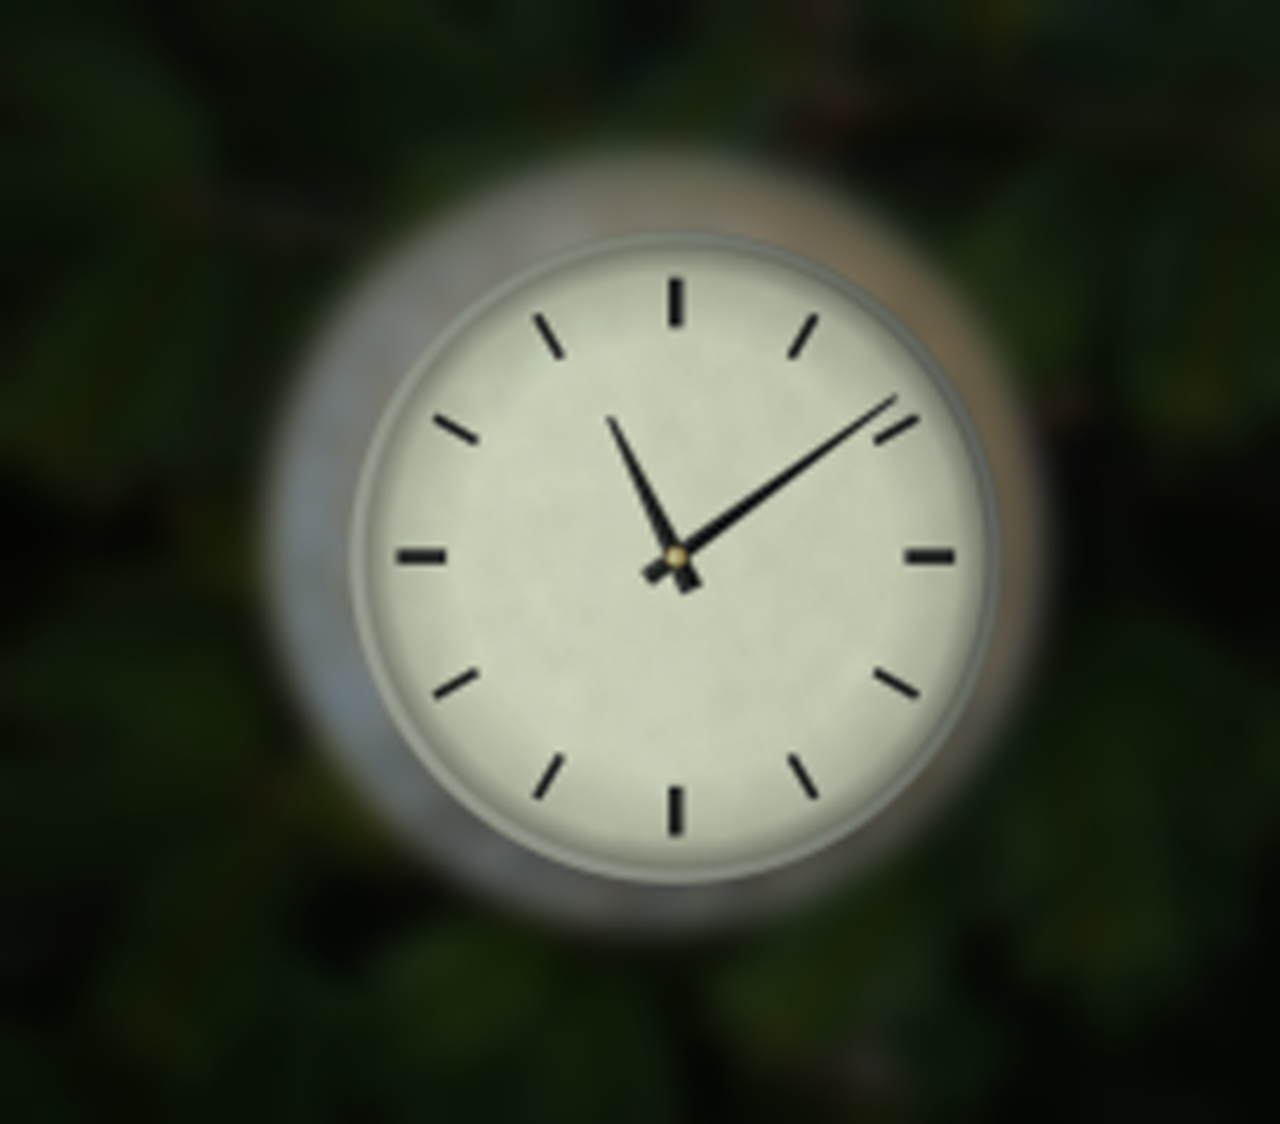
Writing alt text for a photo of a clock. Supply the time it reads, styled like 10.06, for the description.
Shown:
11.09
